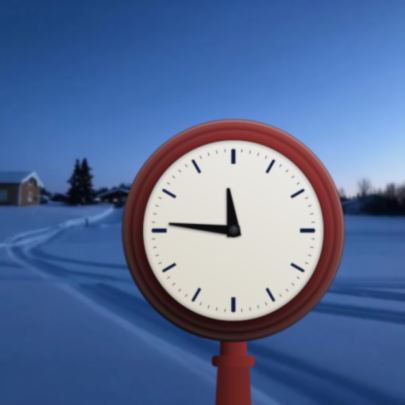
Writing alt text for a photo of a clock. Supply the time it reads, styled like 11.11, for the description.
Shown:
11.46
